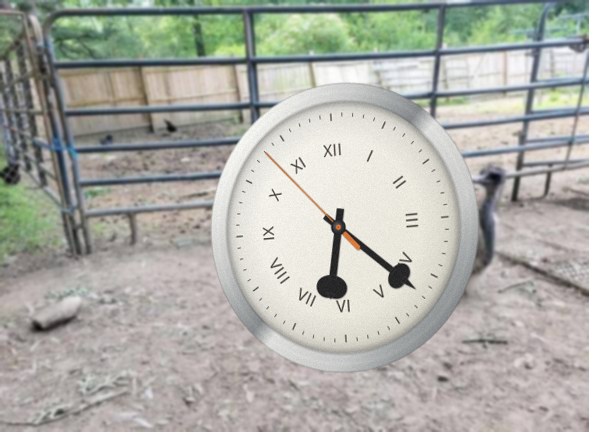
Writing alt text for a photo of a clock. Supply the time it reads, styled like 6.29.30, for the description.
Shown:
6.21.53
